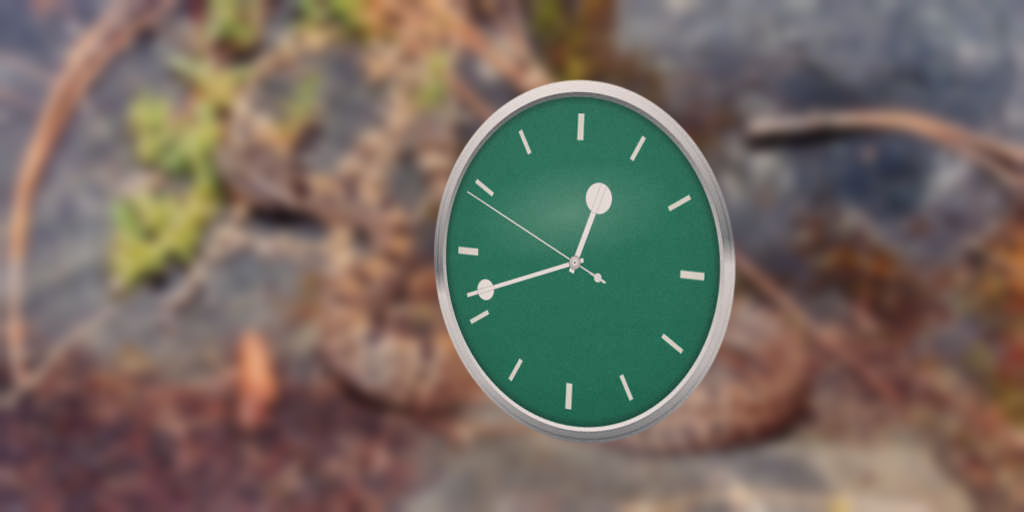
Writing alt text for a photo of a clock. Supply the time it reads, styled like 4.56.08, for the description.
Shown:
12.41.49
